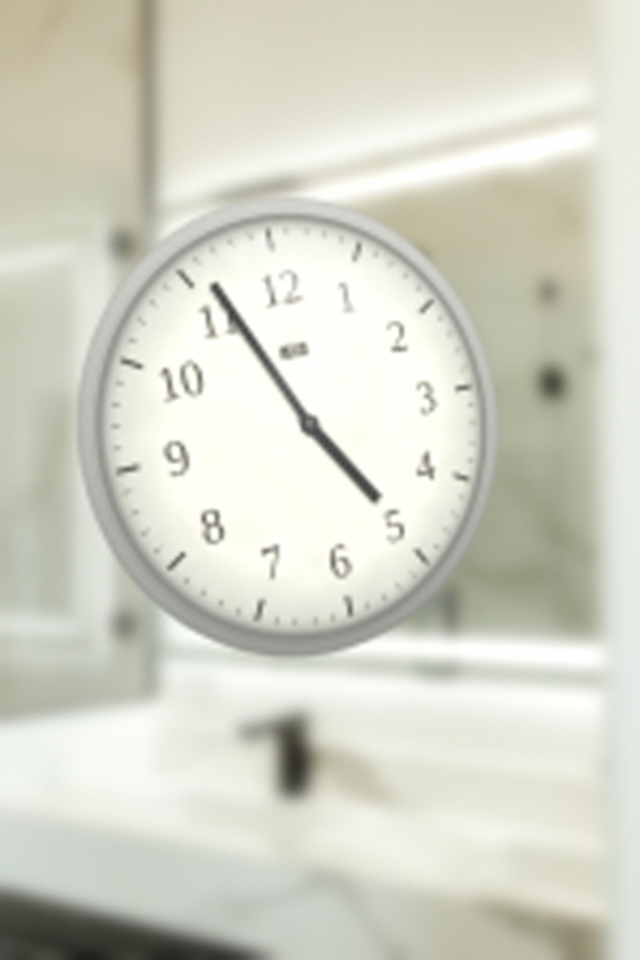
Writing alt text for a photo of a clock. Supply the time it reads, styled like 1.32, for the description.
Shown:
4.56
